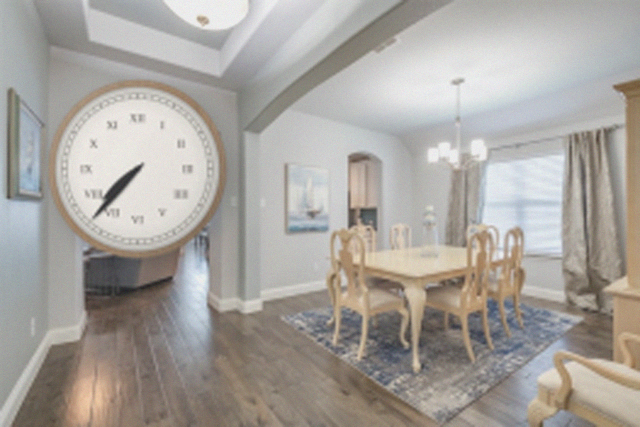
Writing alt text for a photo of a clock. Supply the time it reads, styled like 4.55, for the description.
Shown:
7.37
